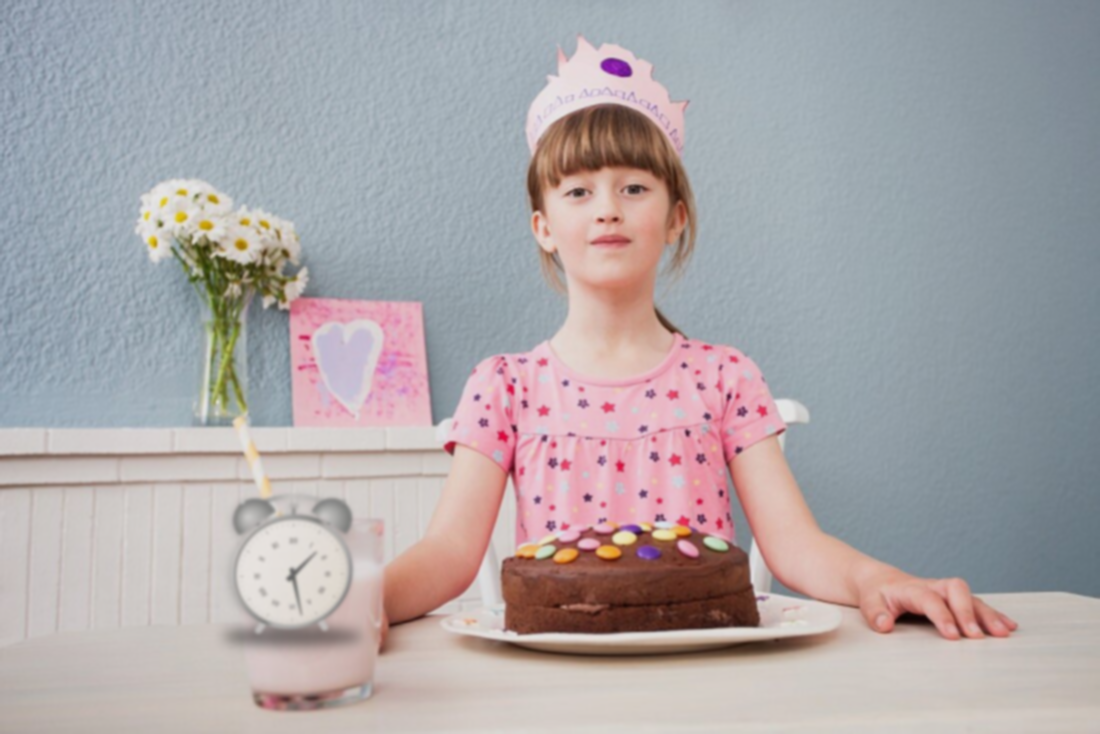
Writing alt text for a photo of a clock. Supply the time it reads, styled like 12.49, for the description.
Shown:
1.28
